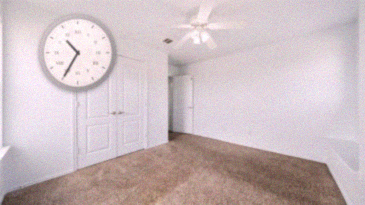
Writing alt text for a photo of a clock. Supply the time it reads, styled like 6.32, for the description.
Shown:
10.35
